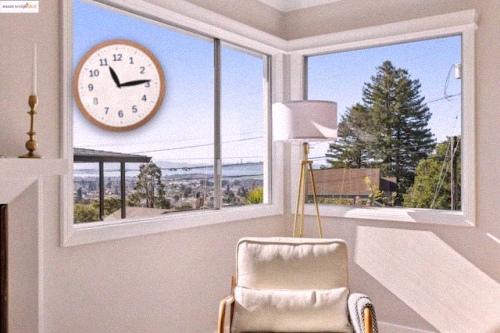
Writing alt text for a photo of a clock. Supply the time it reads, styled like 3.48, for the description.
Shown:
11.14
